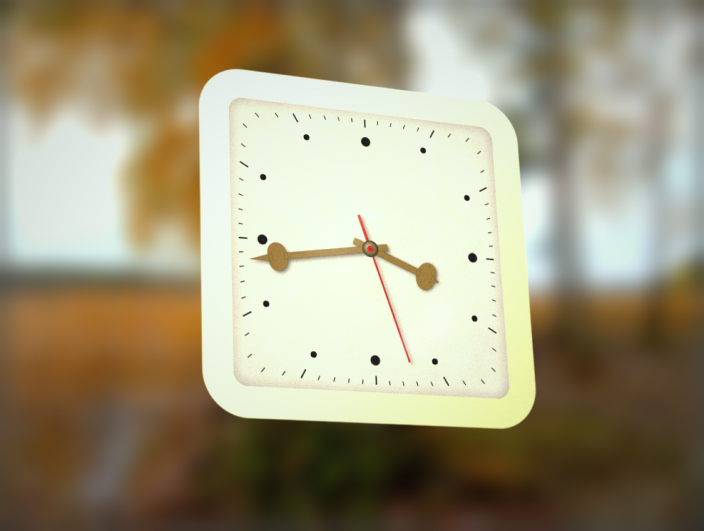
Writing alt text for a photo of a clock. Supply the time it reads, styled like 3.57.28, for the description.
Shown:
3.43.27
